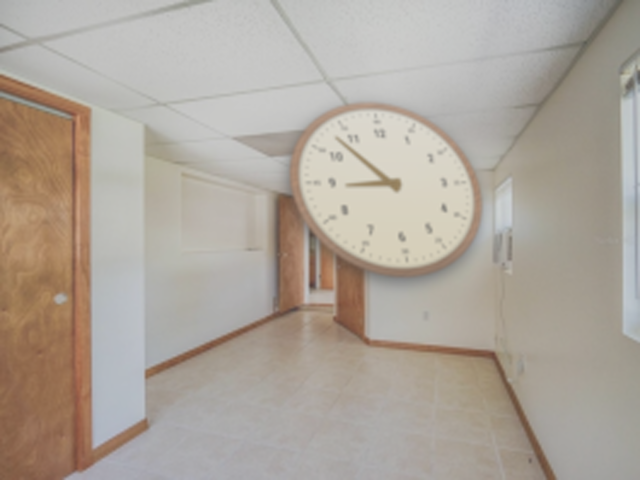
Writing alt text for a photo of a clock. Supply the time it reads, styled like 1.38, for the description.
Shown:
8.53
